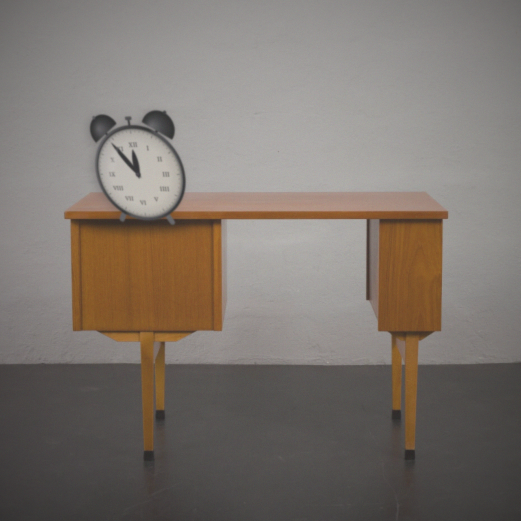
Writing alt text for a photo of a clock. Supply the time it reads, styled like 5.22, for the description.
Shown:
11.54
